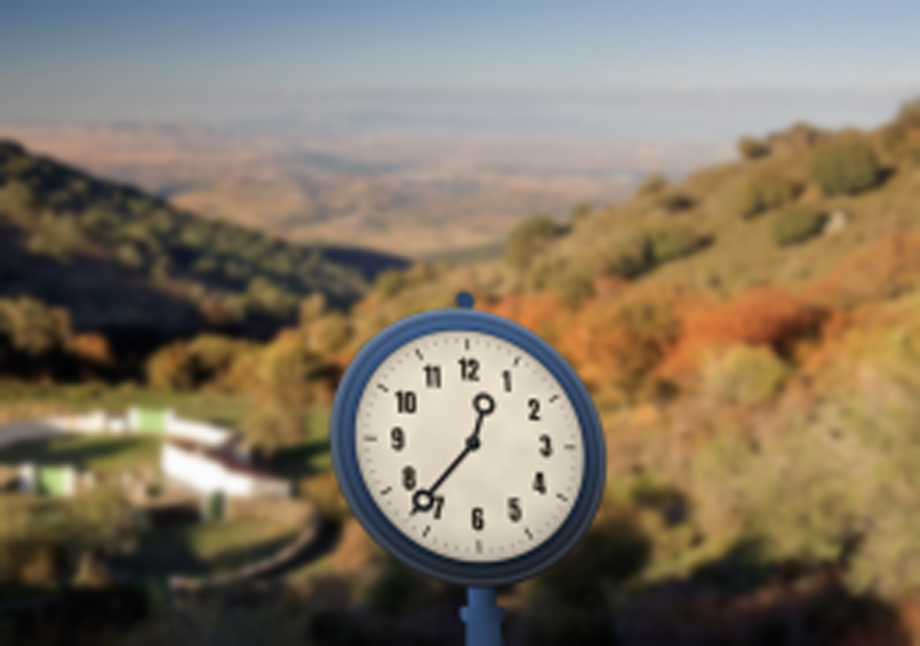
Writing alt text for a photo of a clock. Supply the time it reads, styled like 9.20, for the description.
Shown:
12.37
